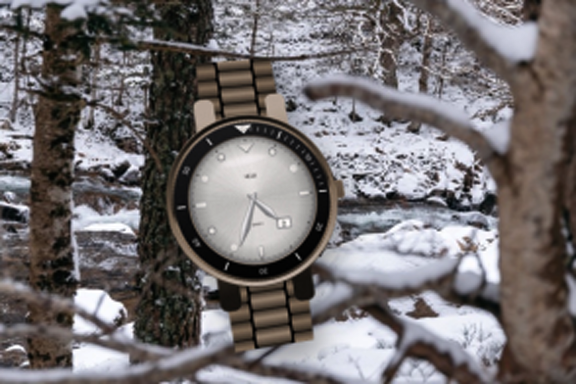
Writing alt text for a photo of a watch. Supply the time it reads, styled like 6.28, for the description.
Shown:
4.34
